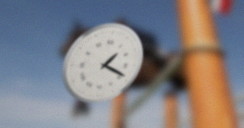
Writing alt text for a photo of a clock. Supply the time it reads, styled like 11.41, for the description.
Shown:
1.19
